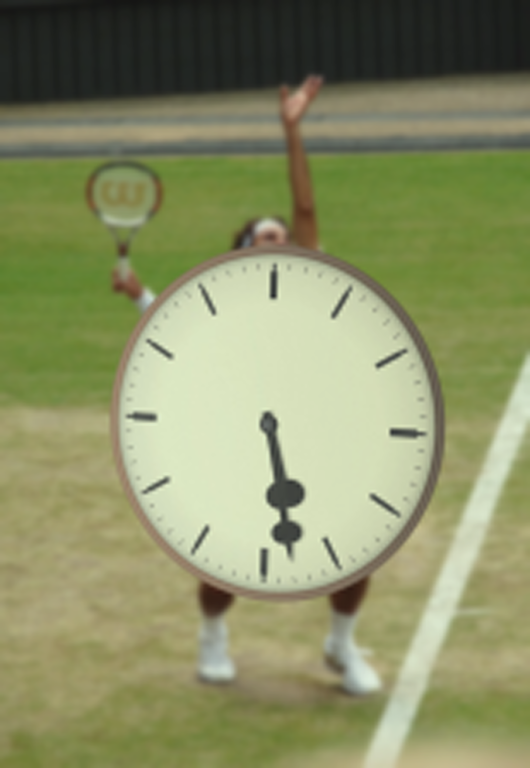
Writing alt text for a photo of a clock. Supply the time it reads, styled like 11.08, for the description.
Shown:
5.28
